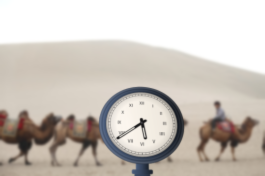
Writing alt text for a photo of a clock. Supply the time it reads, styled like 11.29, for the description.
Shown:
5.39
